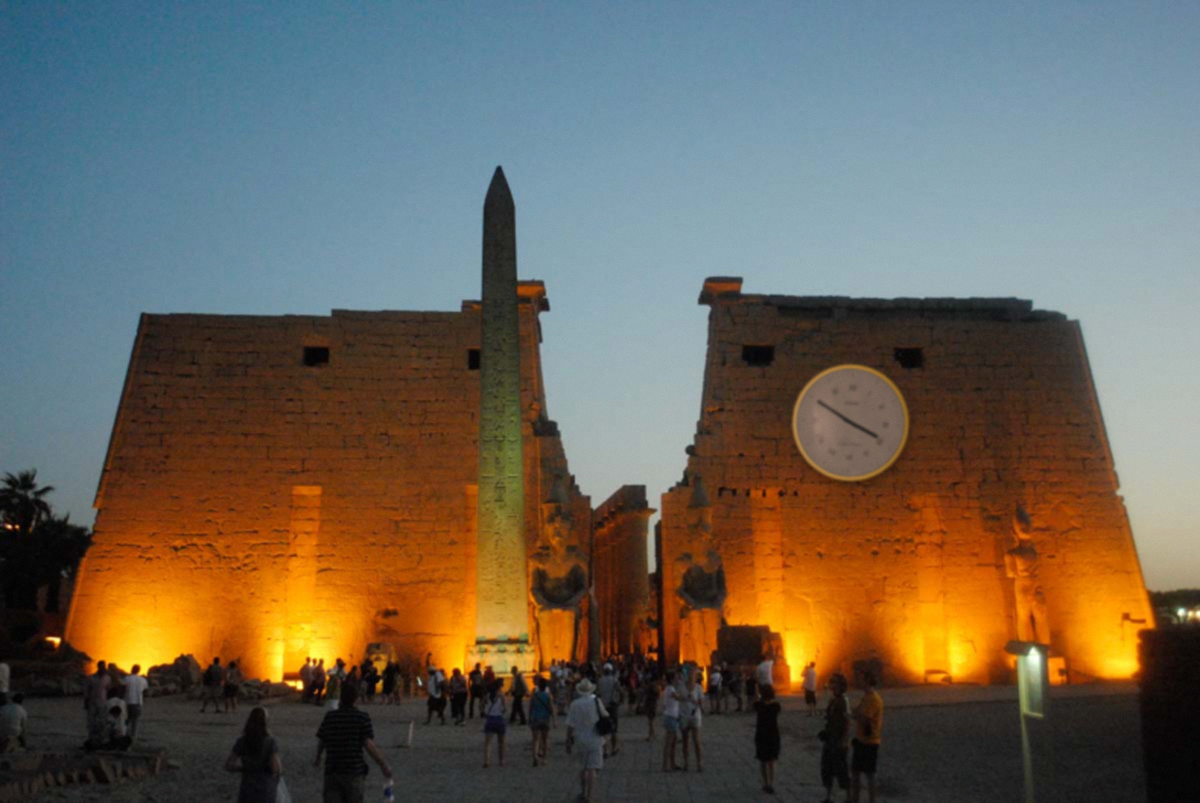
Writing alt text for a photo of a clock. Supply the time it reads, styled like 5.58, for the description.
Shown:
3.50
